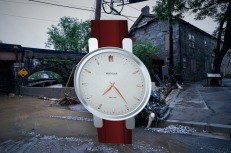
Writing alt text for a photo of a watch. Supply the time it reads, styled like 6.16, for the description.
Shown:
7.24
